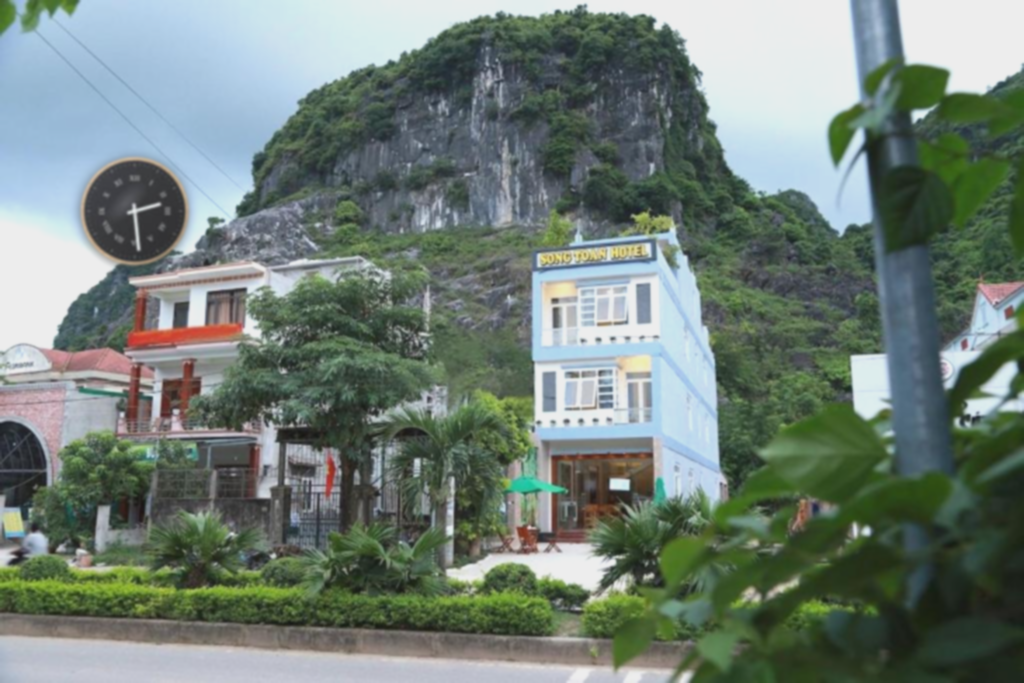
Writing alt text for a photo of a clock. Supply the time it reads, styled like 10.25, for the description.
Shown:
2.29
